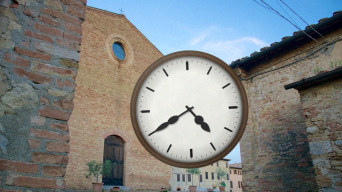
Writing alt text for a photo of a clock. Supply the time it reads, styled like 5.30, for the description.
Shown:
4.40
